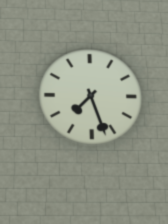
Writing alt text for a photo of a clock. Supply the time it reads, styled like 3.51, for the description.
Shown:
7.27
